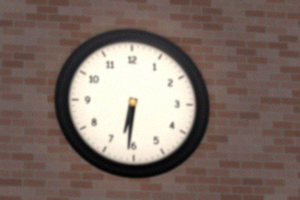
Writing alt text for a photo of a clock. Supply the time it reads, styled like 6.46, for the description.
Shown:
6.31
